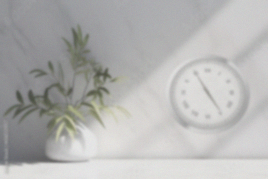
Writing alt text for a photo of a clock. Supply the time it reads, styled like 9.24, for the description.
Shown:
4.55
